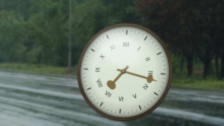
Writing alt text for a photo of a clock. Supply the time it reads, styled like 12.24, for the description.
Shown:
7.17
